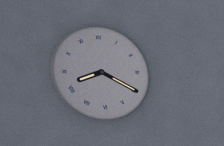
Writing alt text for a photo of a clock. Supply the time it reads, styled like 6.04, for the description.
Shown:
8.20
